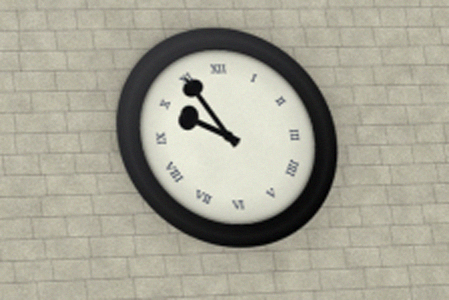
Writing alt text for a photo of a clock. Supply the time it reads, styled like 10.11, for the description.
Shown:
9.55
